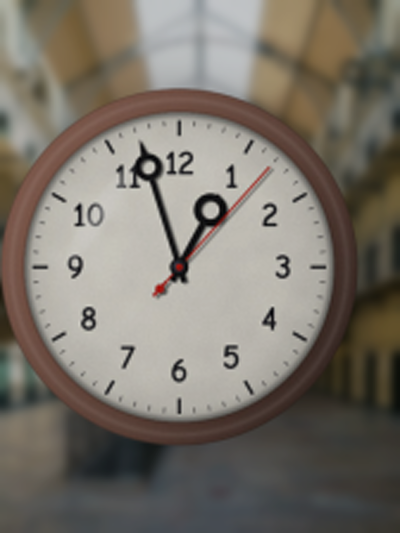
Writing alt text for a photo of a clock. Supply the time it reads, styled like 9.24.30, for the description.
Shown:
12.57.07
